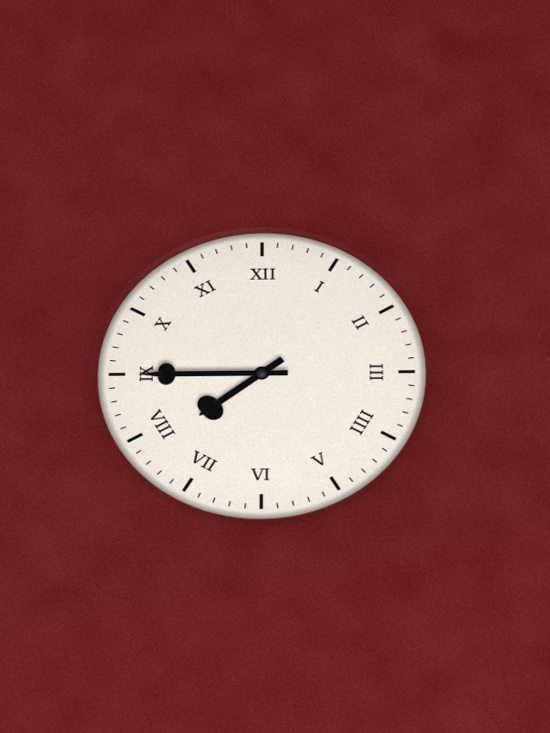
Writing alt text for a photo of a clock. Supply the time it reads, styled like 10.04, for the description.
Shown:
7.45
